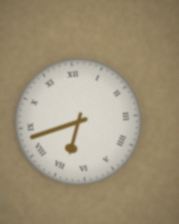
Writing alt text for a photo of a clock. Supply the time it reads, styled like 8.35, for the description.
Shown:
6.43
